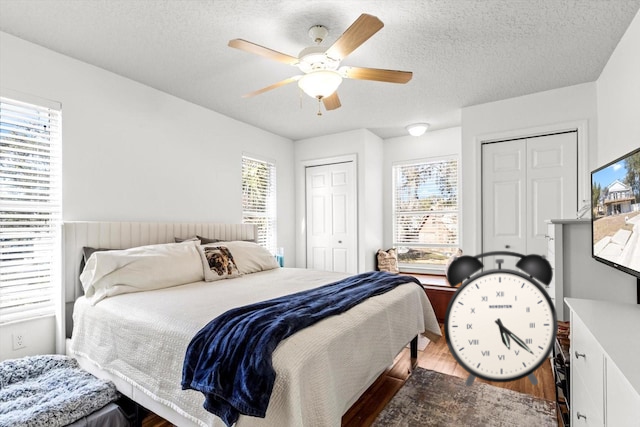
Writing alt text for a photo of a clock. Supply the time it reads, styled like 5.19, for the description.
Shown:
5.22
